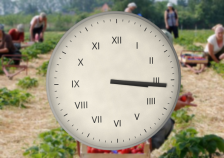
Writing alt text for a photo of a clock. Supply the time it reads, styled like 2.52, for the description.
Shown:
3.16
